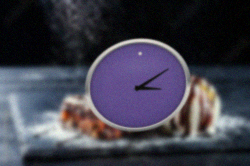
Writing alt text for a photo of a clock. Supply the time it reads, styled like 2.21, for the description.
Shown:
3.09
